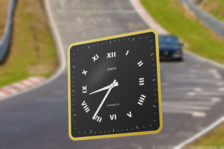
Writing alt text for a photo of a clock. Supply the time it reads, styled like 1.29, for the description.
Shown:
8.36
